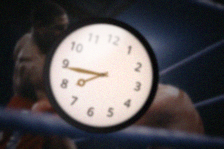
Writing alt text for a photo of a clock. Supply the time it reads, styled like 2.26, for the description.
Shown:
7.44
